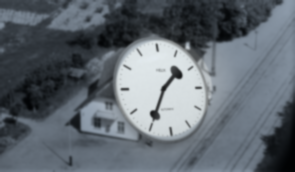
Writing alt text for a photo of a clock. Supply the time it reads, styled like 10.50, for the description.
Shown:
1.35
